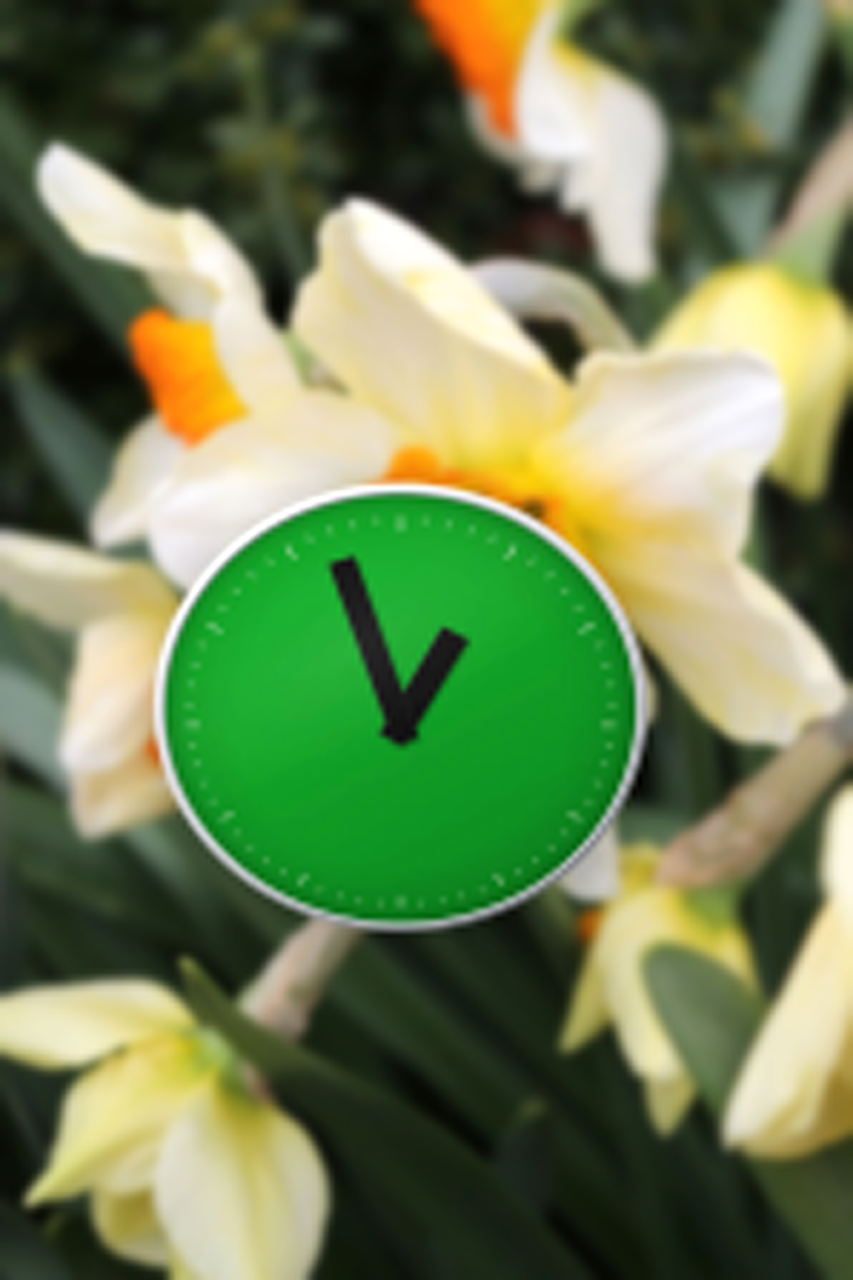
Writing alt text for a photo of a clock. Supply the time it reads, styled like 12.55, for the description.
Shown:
12.57
